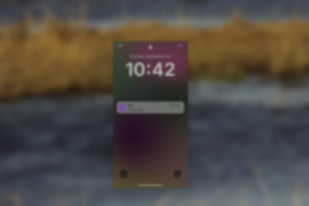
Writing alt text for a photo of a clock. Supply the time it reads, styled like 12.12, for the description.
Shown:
10.42
